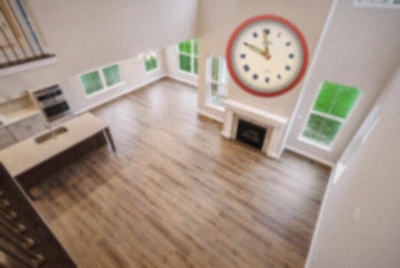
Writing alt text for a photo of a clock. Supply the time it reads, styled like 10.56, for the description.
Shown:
9.59
